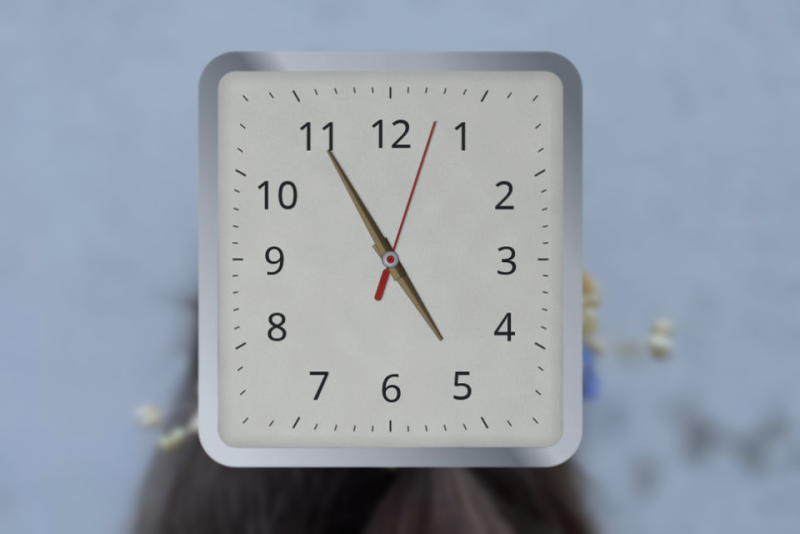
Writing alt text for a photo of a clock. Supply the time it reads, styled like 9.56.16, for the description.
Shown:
4.55.03
